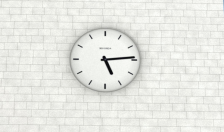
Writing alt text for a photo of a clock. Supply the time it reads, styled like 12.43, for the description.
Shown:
5.14
